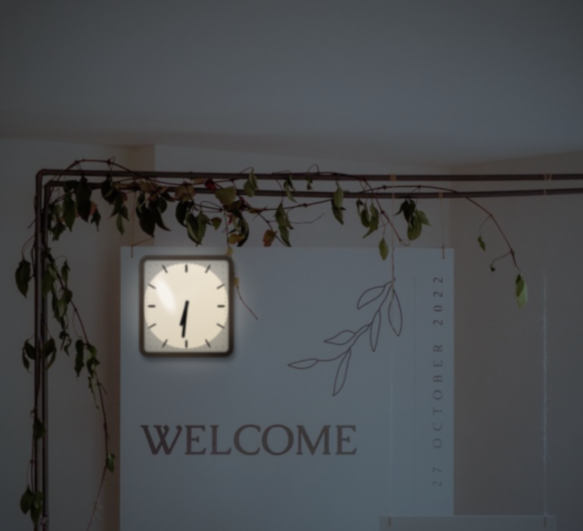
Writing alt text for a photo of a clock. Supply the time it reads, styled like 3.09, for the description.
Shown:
6.31
